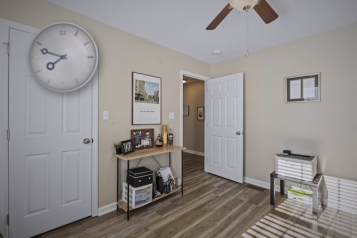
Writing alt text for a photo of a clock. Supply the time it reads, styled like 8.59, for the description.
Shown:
7.48
